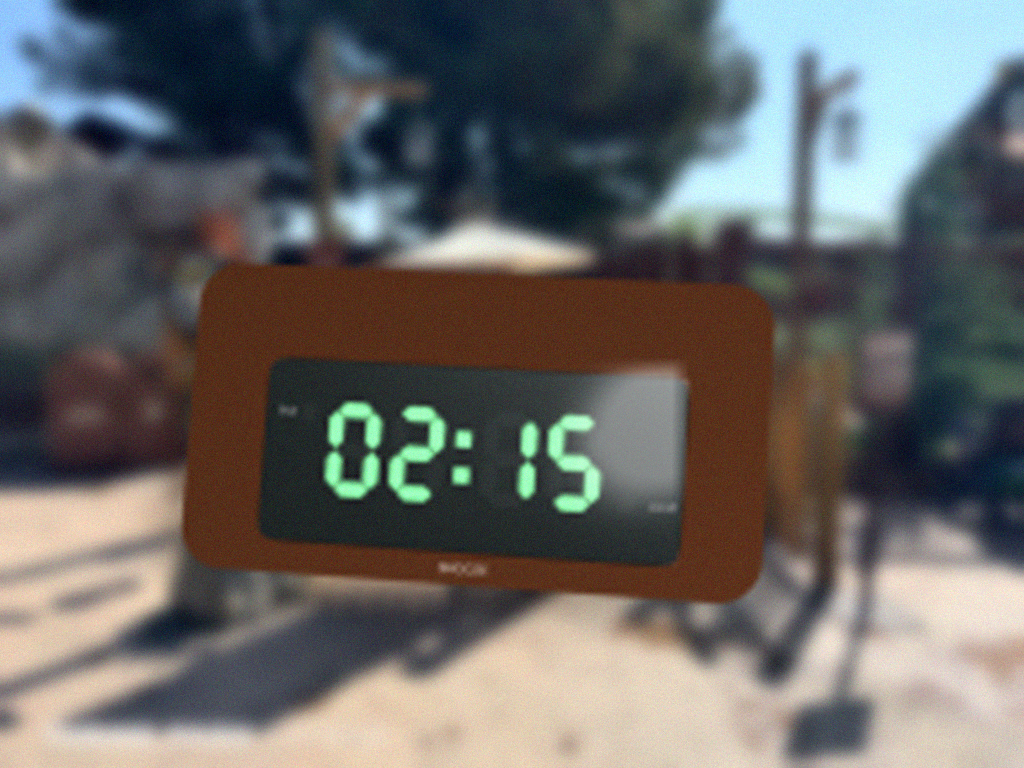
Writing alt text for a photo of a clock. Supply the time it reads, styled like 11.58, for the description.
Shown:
2.15
